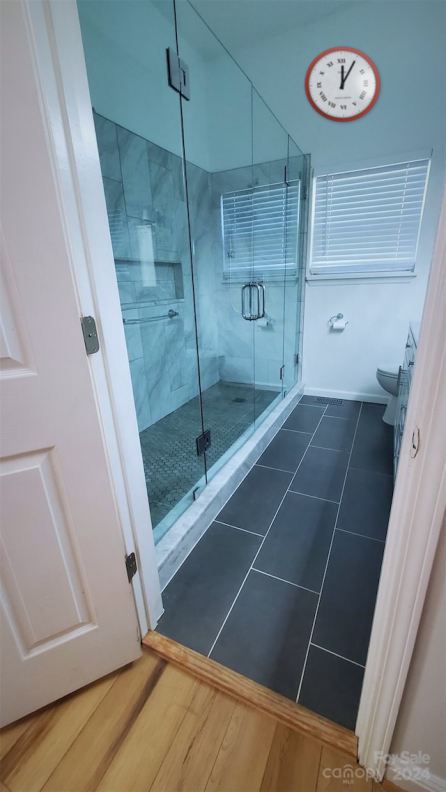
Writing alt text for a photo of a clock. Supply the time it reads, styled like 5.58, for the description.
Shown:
12.05
